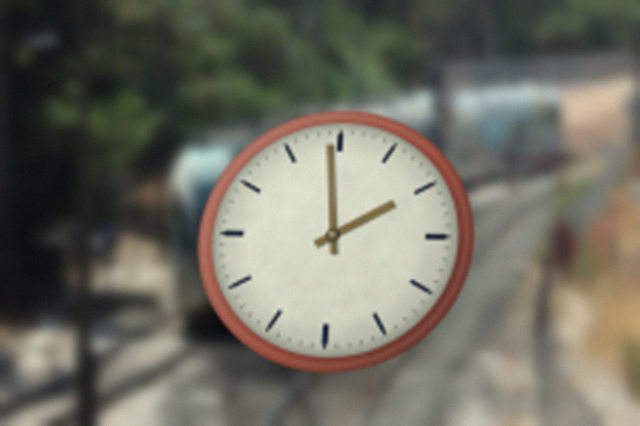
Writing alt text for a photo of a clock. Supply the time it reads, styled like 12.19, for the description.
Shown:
1.59
